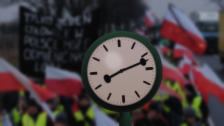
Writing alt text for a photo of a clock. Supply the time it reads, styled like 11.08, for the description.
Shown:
8.12
